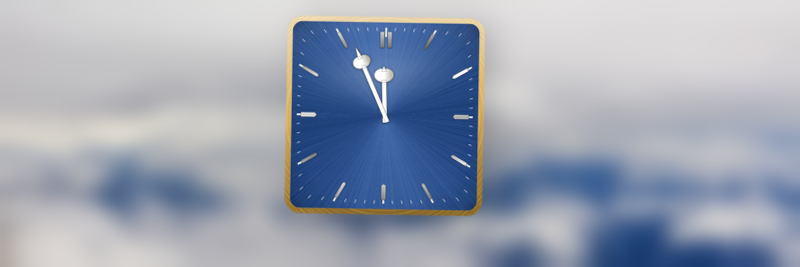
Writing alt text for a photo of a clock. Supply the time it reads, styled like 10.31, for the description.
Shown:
11.56
